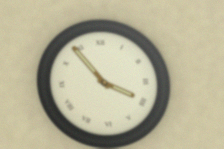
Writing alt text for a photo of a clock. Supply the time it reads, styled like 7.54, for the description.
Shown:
3.54
